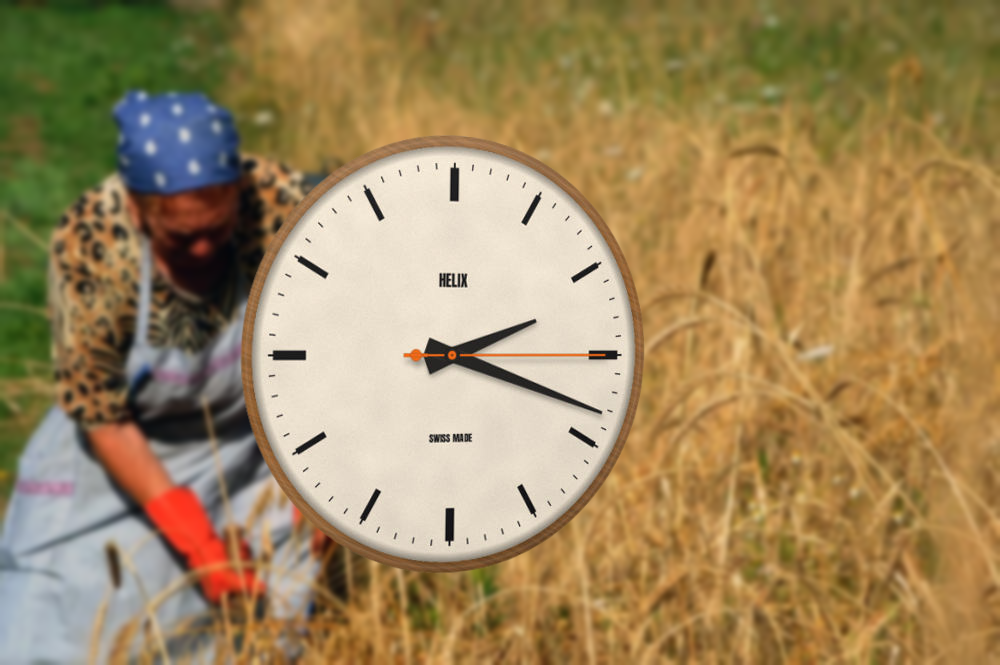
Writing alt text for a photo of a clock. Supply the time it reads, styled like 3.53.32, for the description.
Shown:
2.18.15
